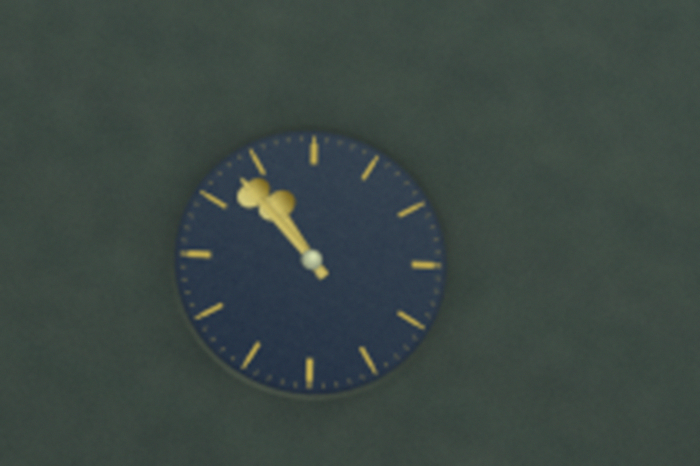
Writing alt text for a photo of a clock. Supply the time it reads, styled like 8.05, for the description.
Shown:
10.53
